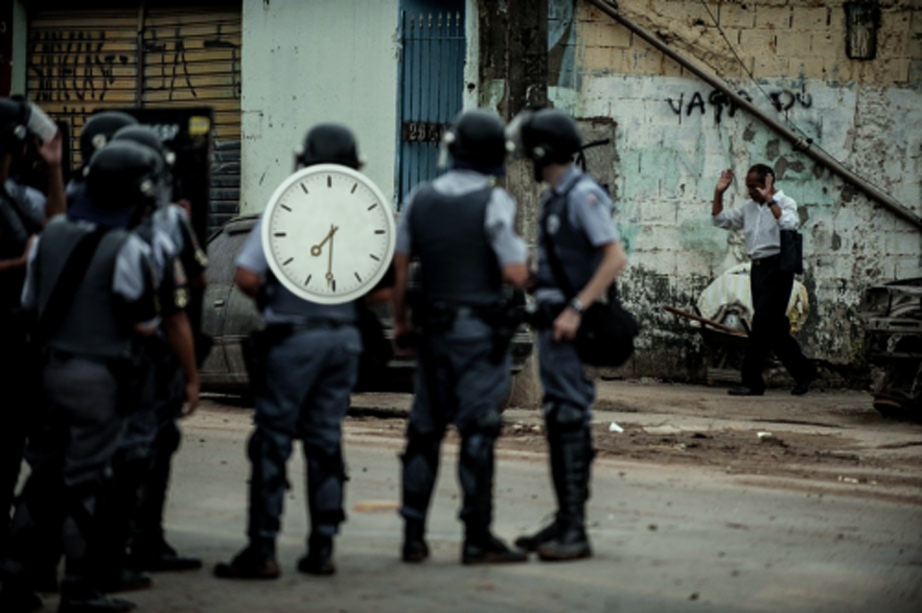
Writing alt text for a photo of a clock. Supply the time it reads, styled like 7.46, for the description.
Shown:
7.31
